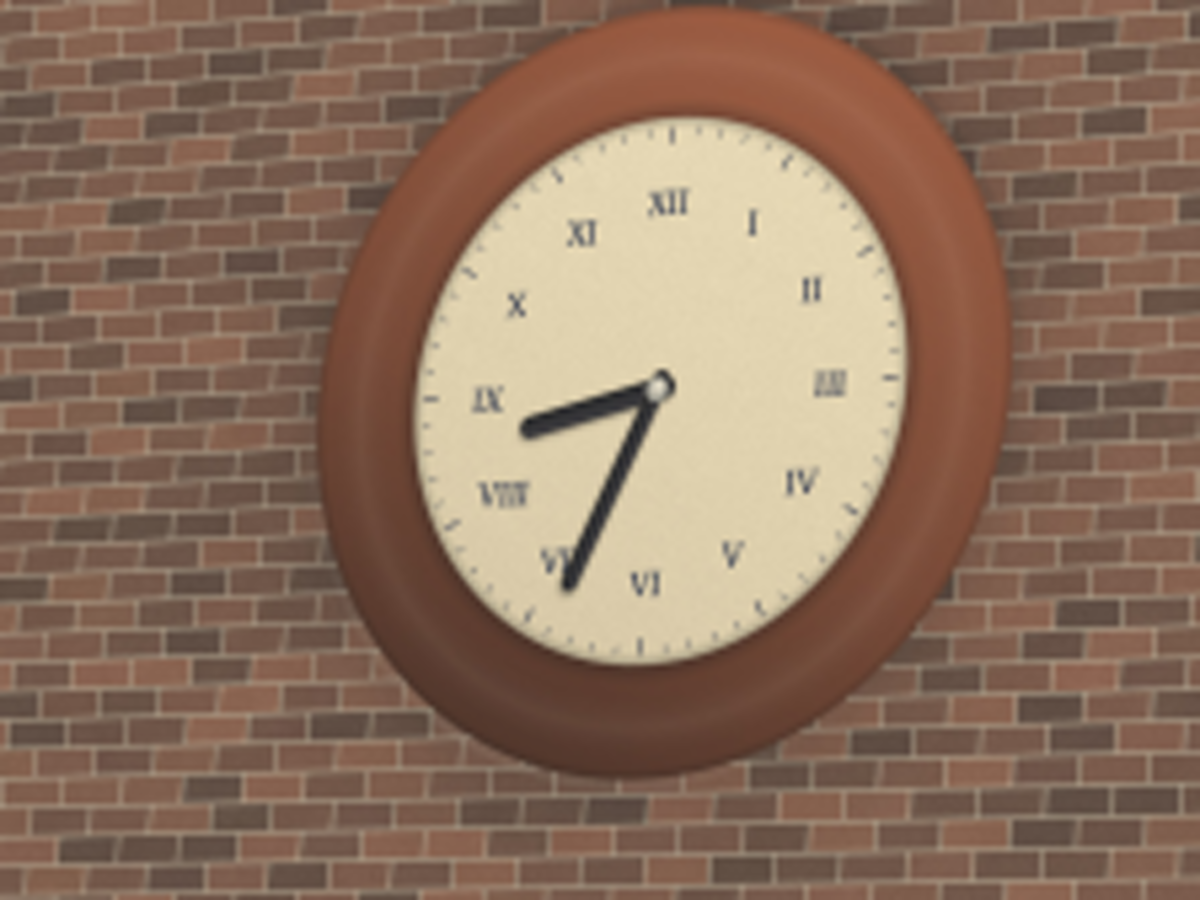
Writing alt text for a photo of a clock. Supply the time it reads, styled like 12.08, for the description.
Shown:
8.34
